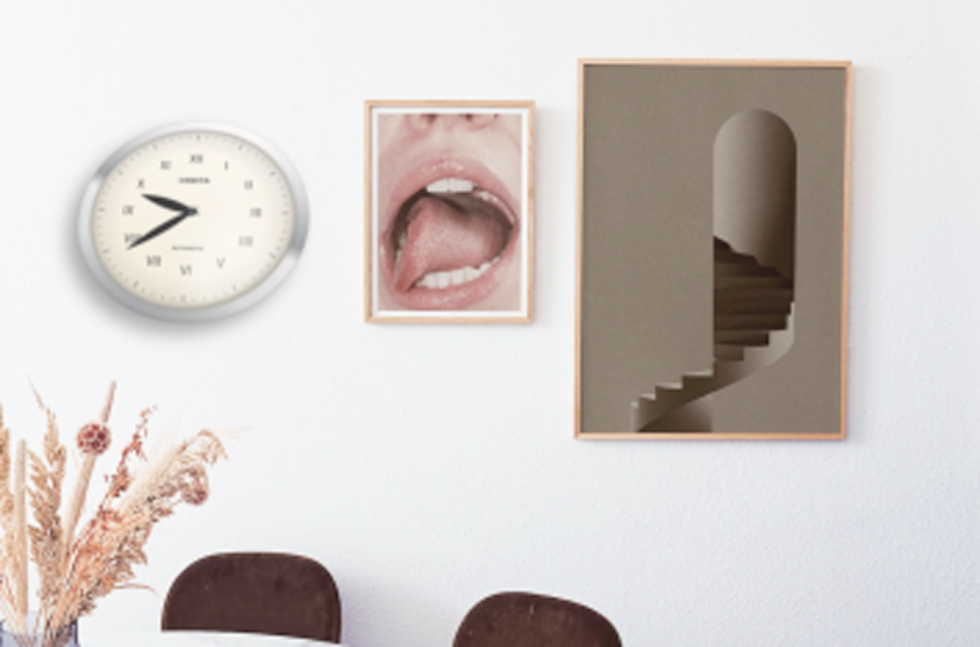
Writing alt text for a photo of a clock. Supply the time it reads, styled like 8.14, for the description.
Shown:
9.39
